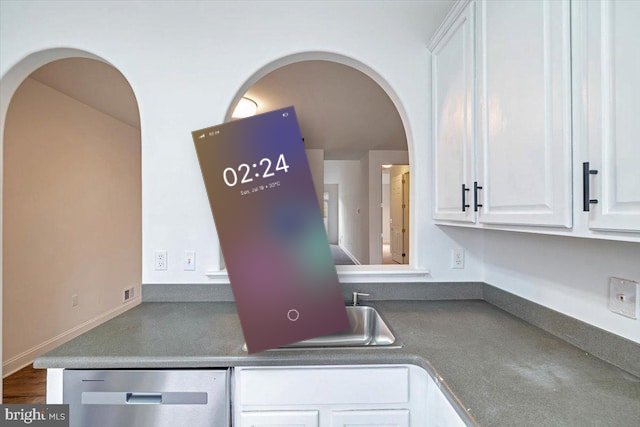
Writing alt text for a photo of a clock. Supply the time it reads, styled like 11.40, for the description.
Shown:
2.24
